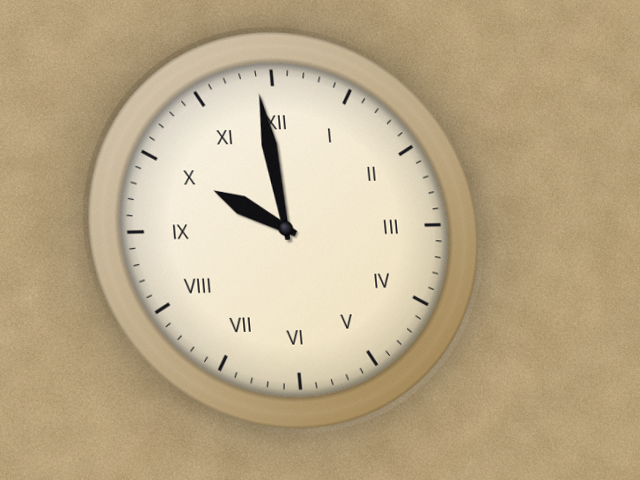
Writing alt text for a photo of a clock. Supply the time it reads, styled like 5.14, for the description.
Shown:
9.59
